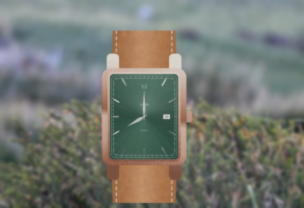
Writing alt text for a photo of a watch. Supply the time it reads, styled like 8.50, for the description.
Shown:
8.00
